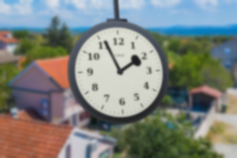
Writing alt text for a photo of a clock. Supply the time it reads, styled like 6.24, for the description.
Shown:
1.56
